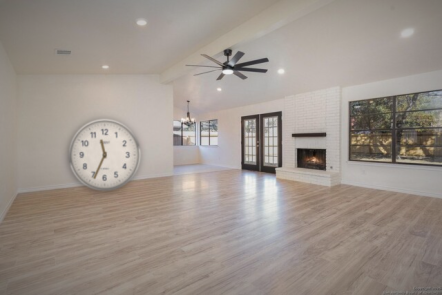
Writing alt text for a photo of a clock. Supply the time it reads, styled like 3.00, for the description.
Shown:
11.34
